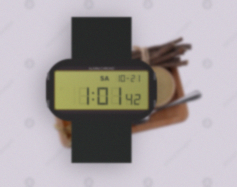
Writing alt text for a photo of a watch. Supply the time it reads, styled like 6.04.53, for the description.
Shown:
1.01.42
